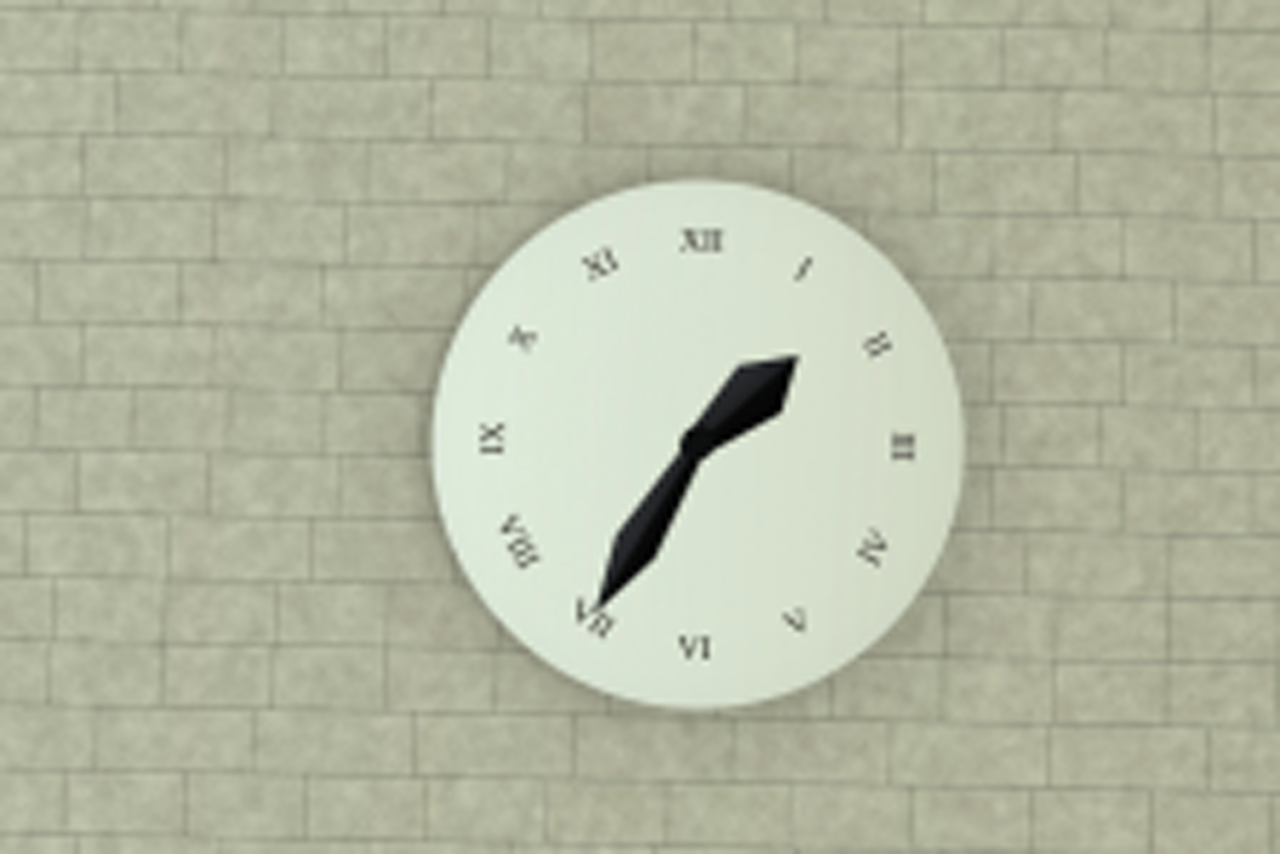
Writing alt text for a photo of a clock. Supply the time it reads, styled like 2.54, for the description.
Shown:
1.35
